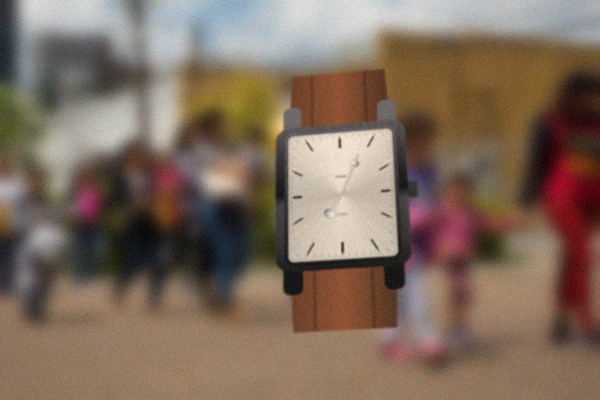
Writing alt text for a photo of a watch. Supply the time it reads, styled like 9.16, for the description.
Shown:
7.04
